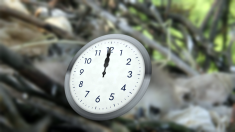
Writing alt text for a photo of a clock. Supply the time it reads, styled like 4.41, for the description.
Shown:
12.00
